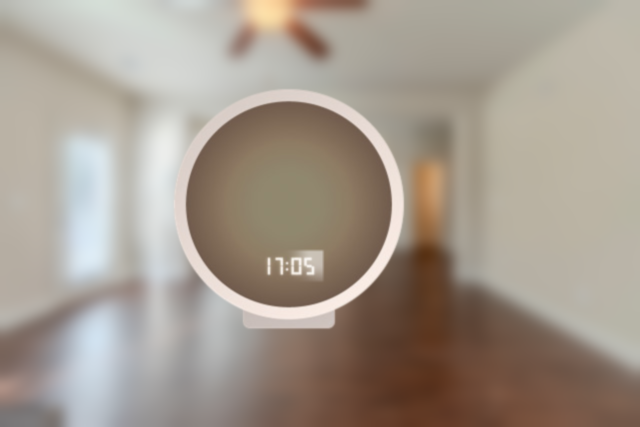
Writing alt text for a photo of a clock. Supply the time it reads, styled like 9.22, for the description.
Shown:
17.05
